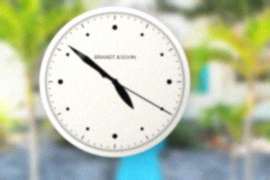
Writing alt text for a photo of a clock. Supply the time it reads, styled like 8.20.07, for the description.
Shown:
4.51.20
